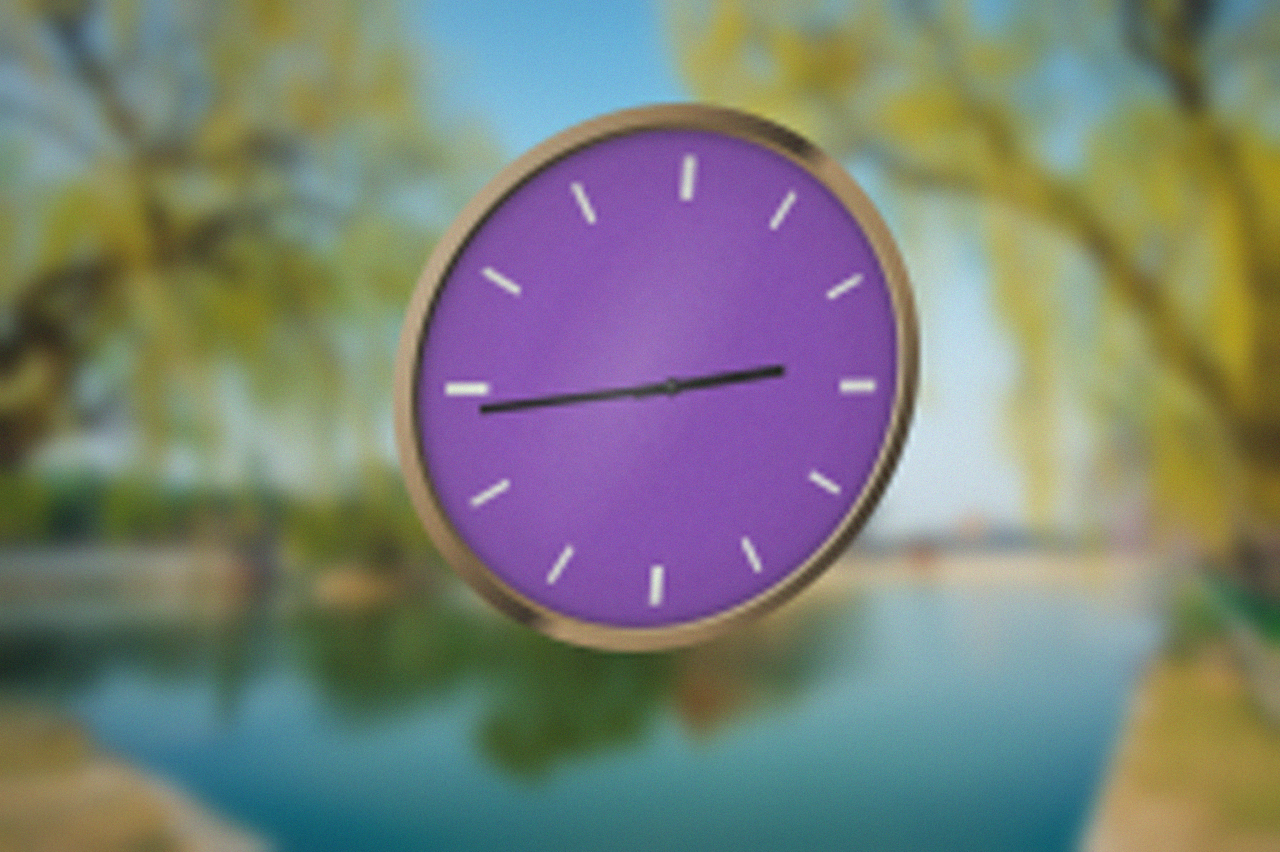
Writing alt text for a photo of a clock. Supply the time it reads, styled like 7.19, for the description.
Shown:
2.44
